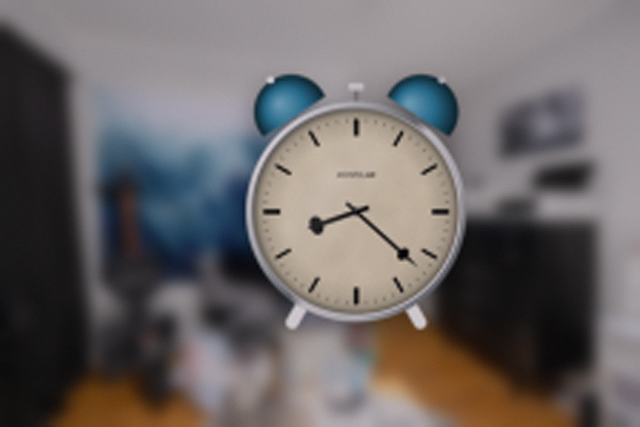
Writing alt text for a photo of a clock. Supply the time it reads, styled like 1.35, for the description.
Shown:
8.22
